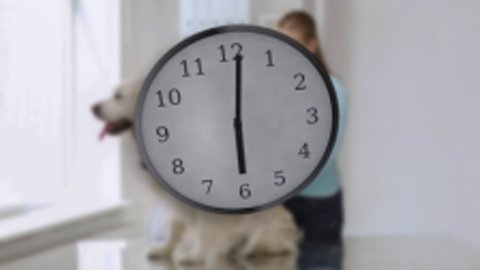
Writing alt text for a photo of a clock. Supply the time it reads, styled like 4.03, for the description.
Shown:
6.01
